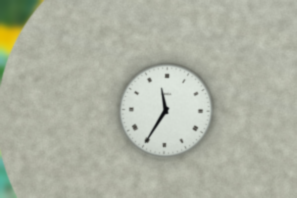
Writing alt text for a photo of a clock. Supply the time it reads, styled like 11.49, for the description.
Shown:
11.35
